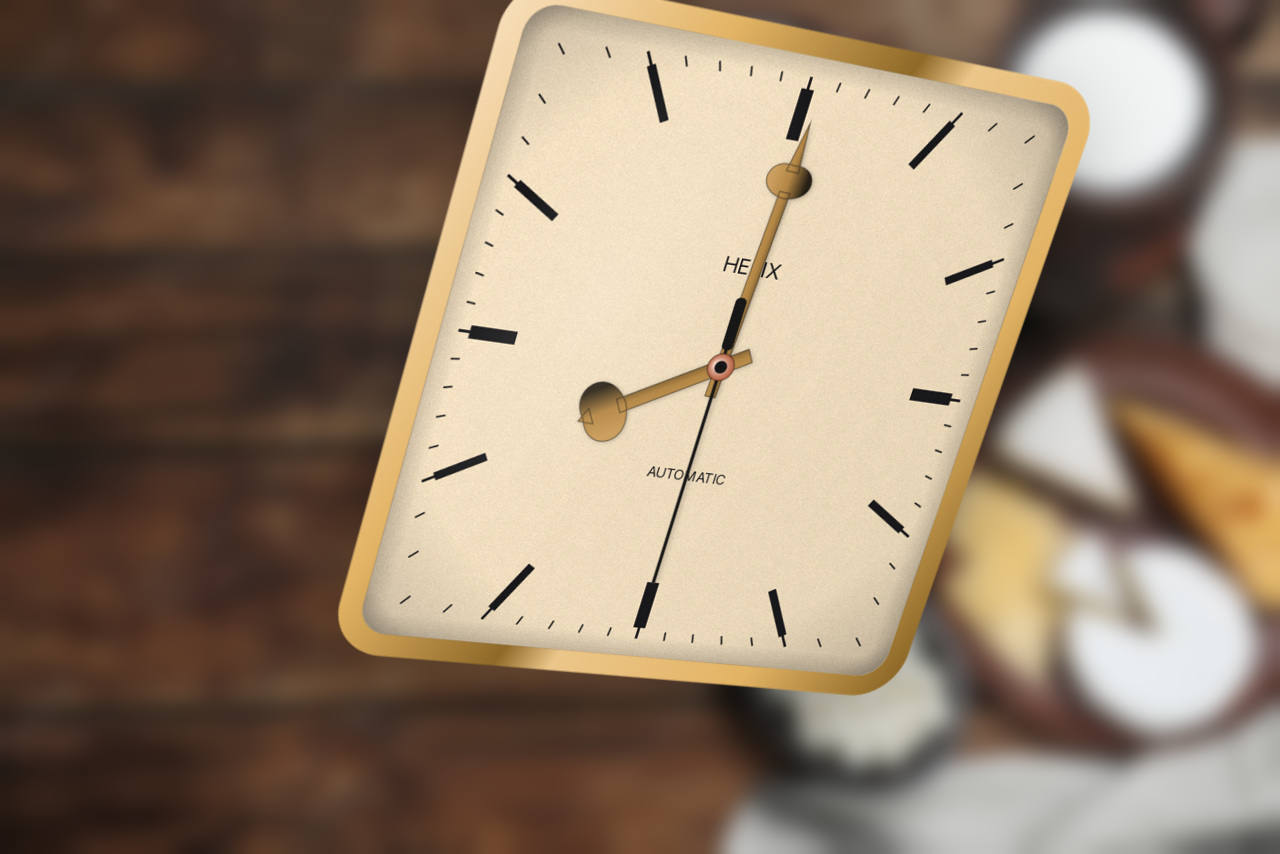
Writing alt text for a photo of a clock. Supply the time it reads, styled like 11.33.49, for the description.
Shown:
8.00.30
